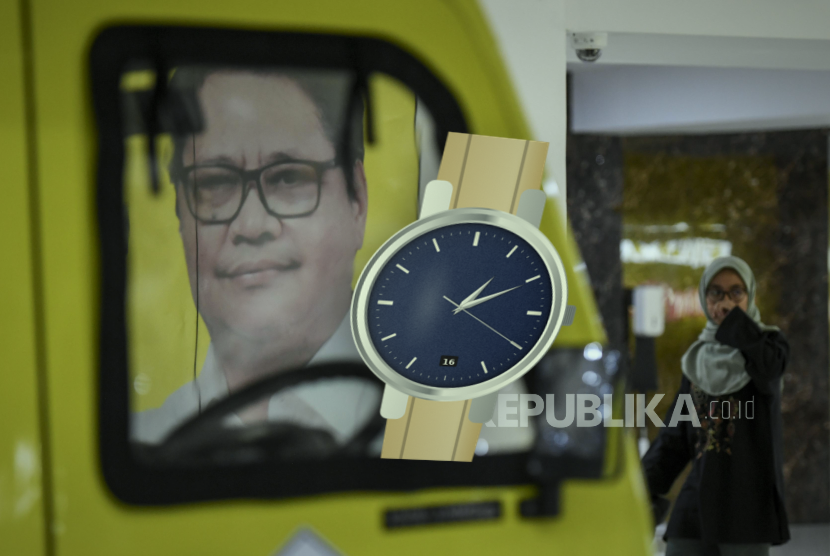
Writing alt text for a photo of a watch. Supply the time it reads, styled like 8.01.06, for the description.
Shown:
1.10.20
